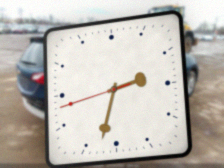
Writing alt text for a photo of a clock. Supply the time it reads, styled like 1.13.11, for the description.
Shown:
2.32.43
